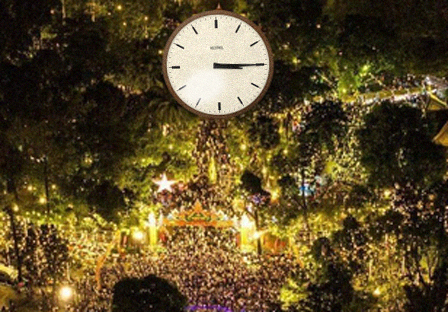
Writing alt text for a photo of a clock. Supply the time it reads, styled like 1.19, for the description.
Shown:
3.15
